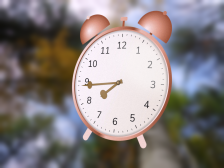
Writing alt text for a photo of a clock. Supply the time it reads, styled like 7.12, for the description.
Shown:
7.44
